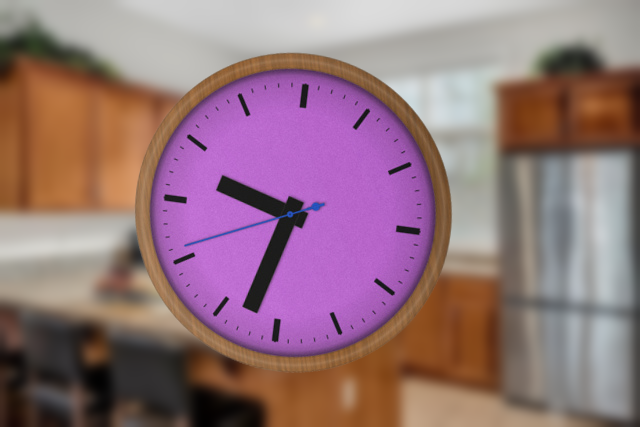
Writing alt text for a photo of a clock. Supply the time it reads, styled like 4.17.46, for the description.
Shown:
9.32.41
